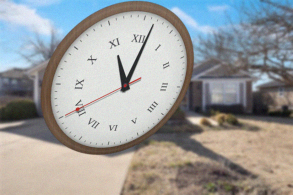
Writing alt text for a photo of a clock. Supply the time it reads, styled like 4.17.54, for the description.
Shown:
11.01.40
